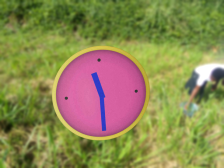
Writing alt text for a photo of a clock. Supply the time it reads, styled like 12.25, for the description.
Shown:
11.30
